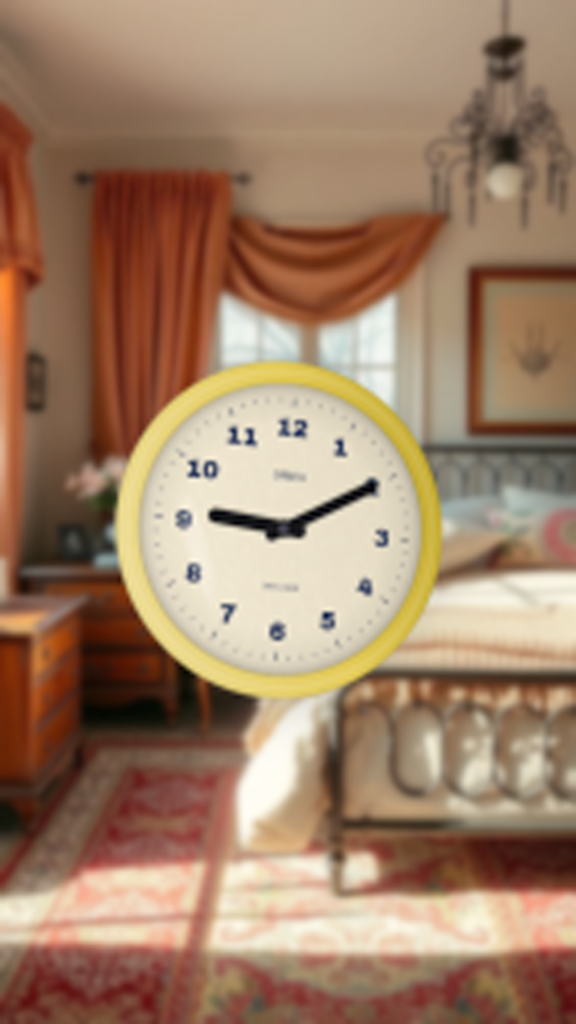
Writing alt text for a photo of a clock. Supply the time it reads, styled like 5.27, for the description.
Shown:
9.10
